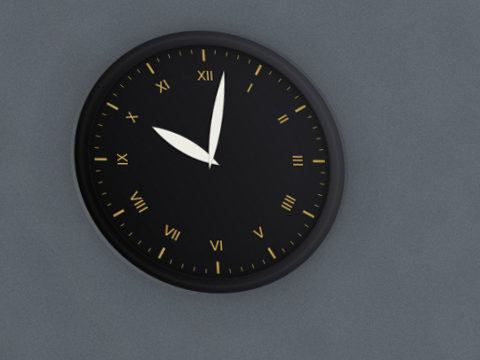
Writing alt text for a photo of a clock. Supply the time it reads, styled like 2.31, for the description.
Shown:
10.02
